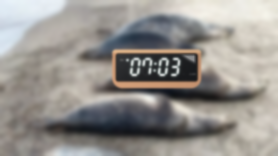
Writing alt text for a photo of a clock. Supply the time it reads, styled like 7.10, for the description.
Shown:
7.03
